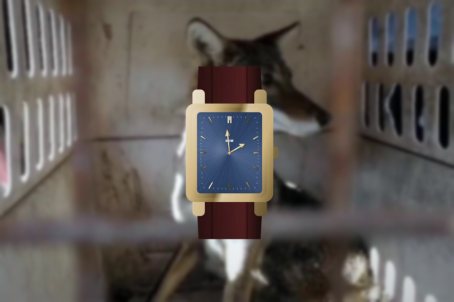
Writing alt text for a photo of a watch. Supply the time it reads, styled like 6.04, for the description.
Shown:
1.59
